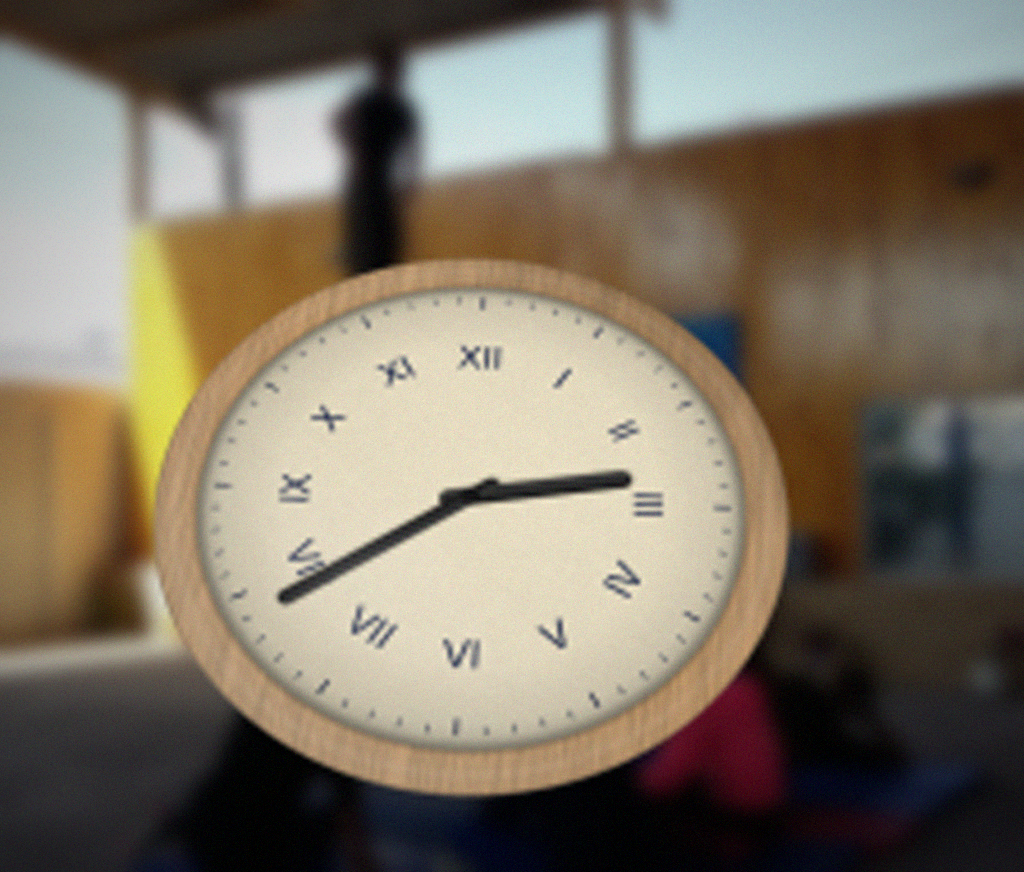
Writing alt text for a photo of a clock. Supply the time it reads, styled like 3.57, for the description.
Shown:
2.39
